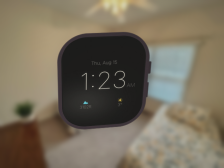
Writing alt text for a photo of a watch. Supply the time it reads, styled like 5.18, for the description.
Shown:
1.23
